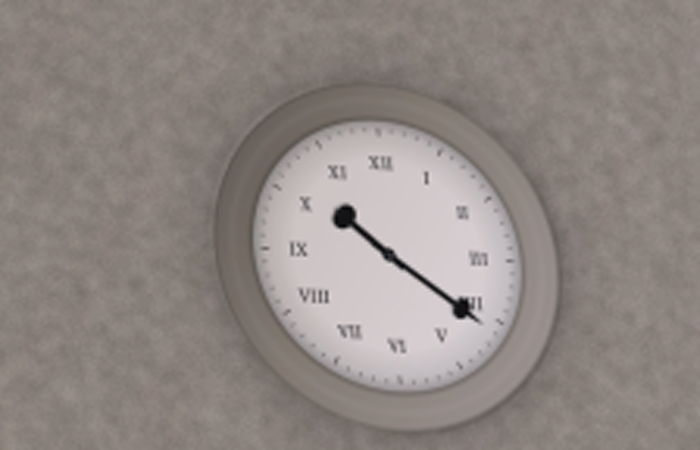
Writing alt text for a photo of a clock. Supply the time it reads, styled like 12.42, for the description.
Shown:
10.21
